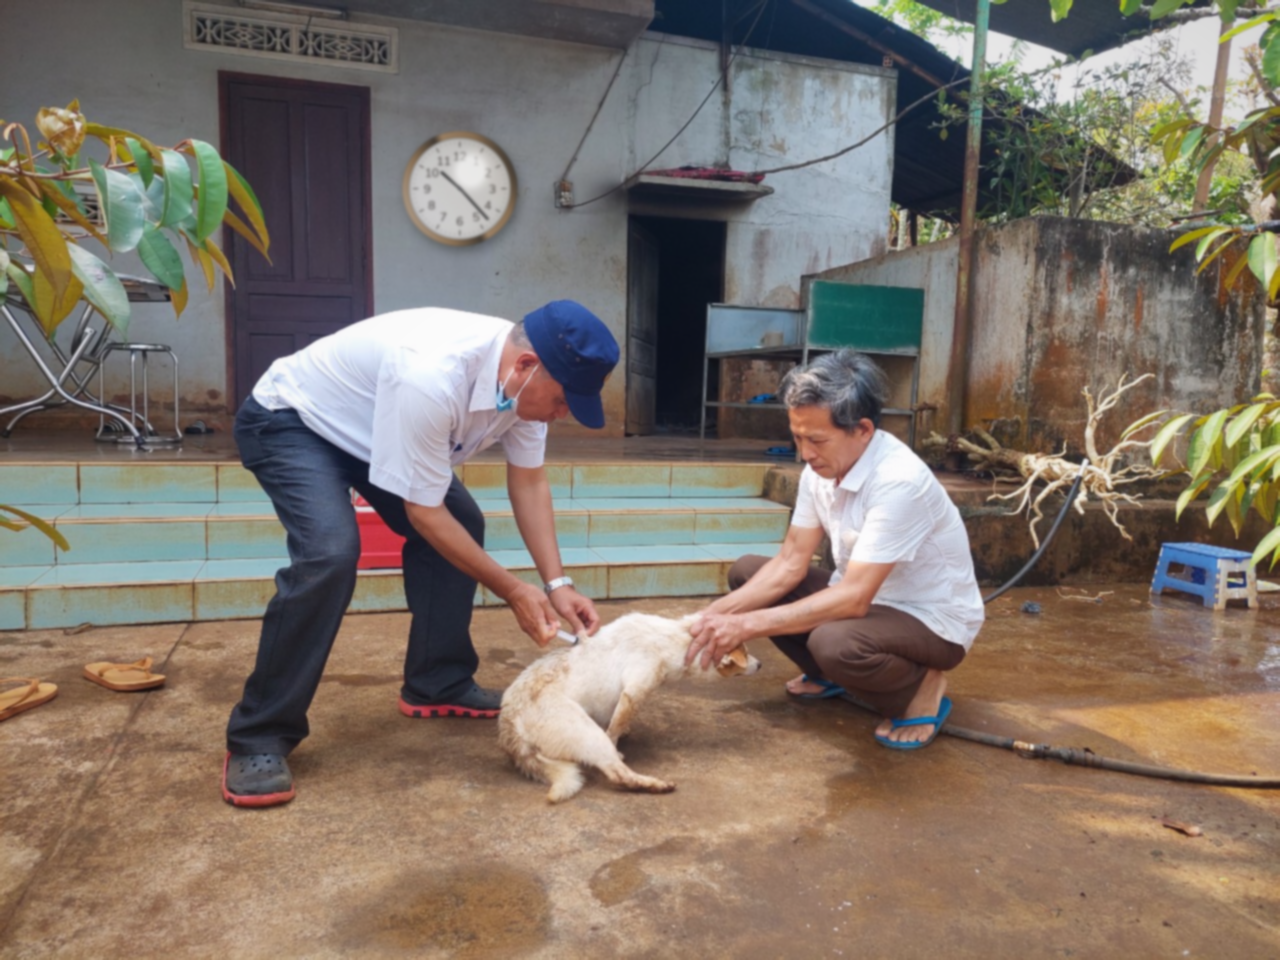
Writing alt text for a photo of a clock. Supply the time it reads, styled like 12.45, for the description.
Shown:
10.23
